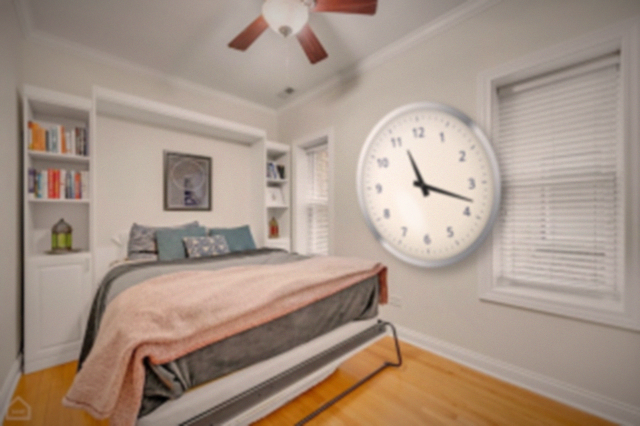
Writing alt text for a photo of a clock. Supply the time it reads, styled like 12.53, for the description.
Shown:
11.18
